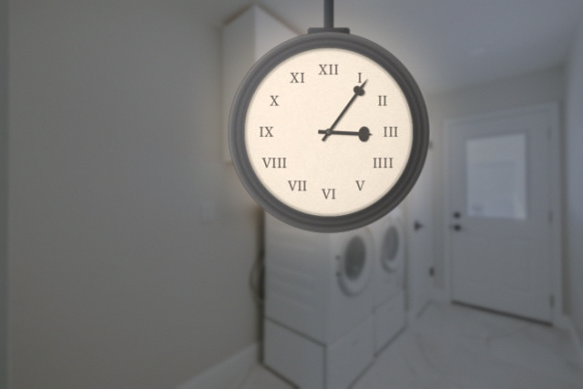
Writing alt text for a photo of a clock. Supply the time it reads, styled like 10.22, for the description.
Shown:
3.06
